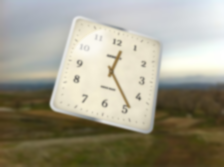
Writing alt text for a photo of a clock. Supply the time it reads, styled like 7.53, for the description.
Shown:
12.24
